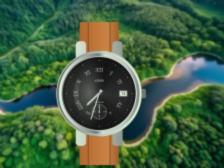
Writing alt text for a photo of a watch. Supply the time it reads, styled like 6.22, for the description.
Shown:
7.33
